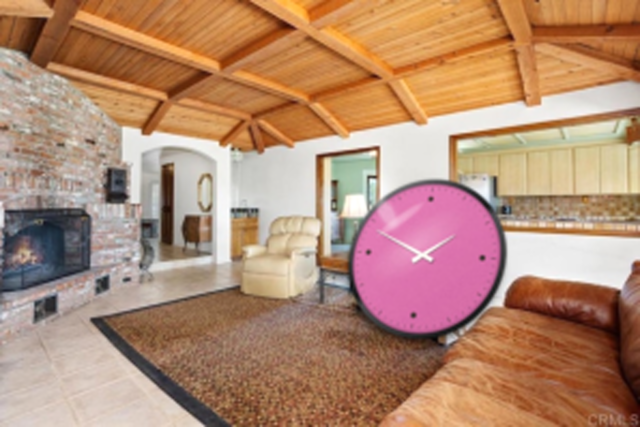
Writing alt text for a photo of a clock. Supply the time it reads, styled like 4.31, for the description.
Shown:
1.49
